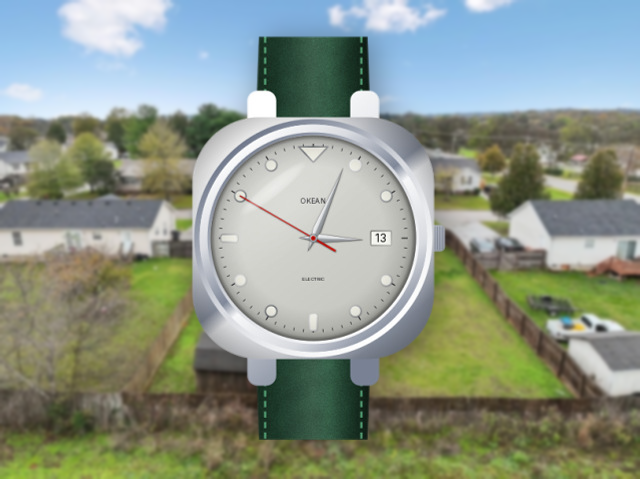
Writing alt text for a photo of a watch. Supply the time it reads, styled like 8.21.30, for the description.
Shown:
3.03.50
